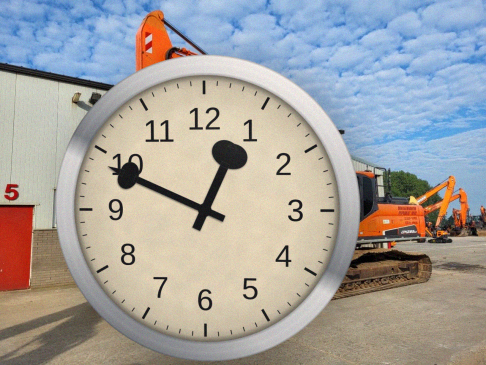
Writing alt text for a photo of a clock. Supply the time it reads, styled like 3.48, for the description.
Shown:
12.49
